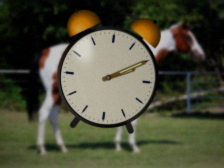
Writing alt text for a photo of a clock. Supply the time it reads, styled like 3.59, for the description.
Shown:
2.10
